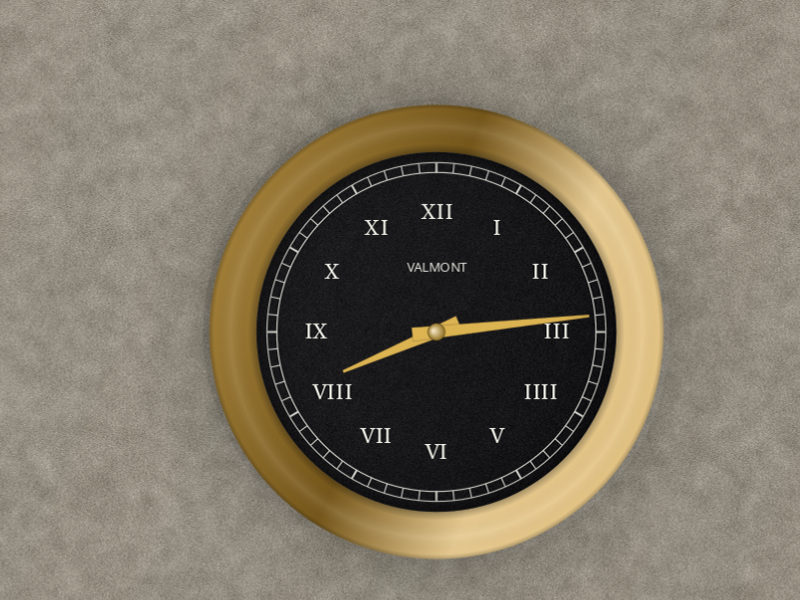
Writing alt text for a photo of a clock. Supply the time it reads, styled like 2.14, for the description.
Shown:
8.14
